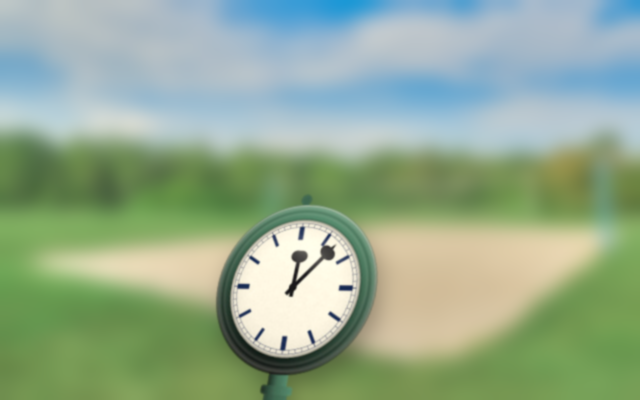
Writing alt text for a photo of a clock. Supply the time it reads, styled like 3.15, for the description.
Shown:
12.07
